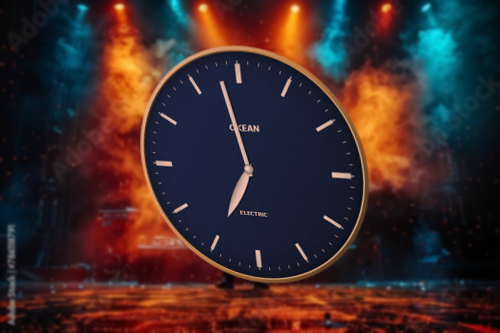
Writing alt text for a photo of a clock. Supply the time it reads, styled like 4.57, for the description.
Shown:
6.58
